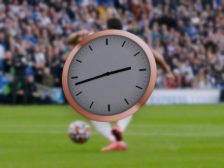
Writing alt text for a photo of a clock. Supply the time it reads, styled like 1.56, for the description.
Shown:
2.43
